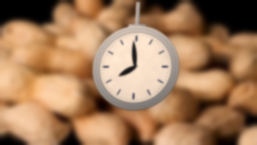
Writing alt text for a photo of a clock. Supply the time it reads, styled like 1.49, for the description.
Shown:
7.59
